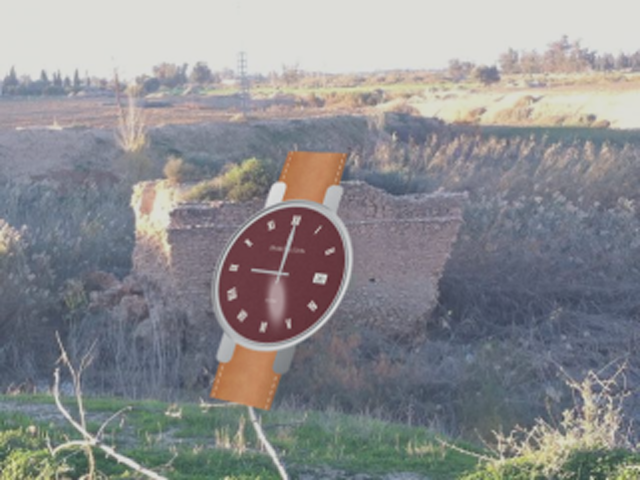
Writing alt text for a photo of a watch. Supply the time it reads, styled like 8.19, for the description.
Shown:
9.00
